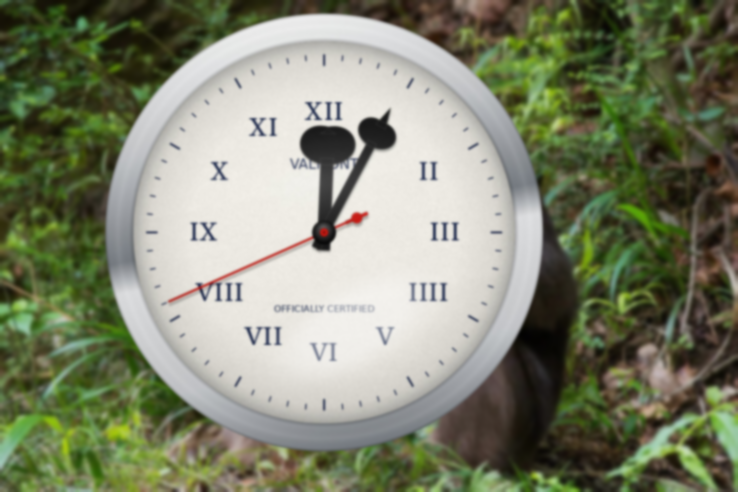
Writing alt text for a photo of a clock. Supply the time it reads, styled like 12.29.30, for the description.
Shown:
12.04.41
